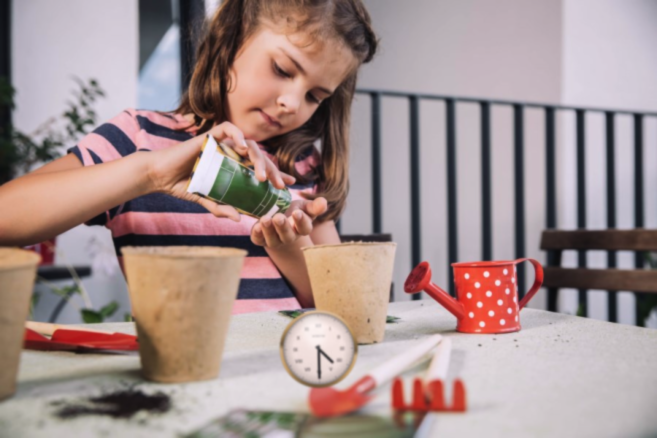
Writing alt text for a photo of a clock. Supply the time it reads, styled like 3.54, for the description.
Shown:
4.30
